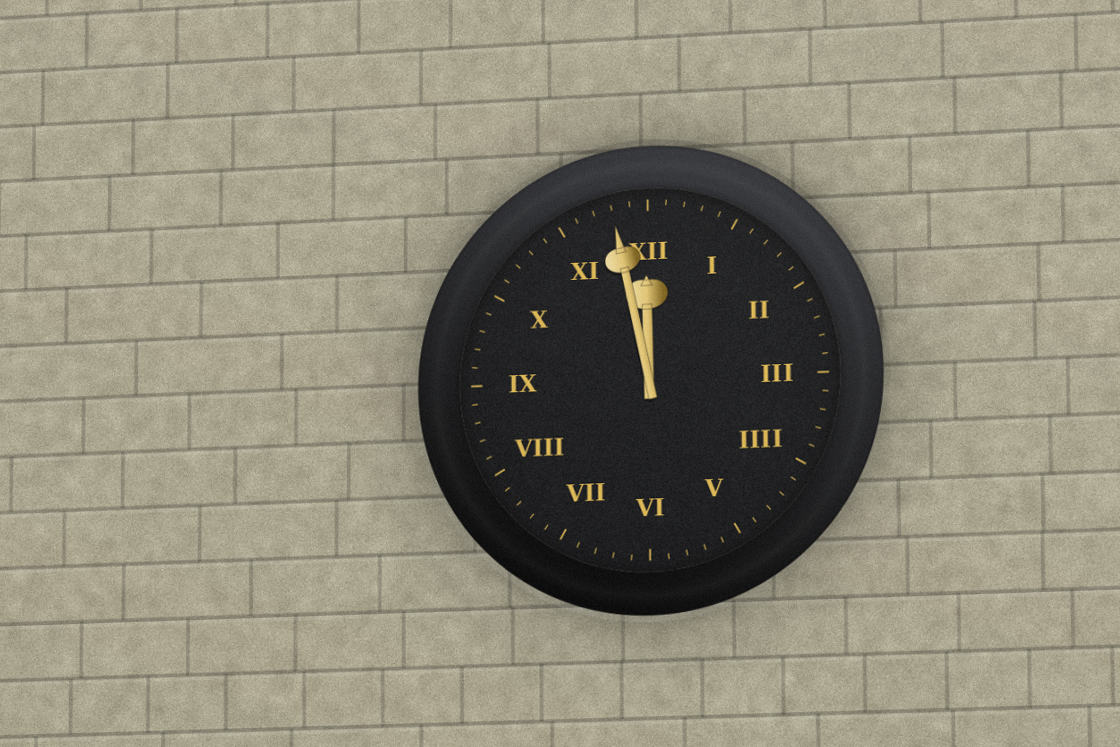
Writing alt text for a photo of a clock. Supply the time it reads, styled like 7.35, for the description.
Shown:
11.58
